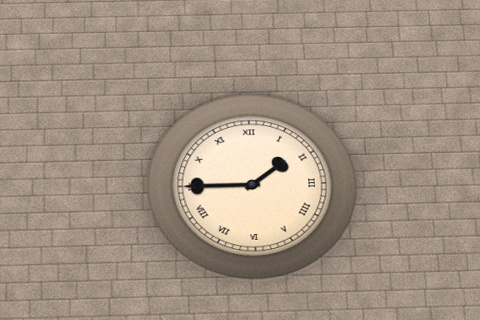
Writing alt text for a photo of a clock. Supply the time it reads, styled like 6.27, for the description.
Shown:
1.45
